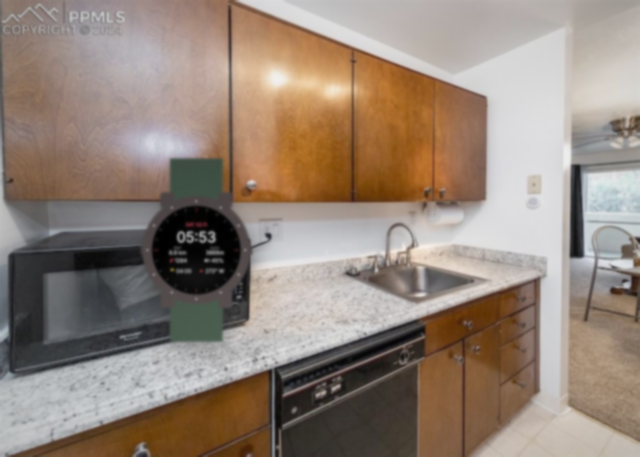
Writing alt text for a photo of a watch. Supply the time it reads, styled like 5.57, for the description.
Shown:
5.53
